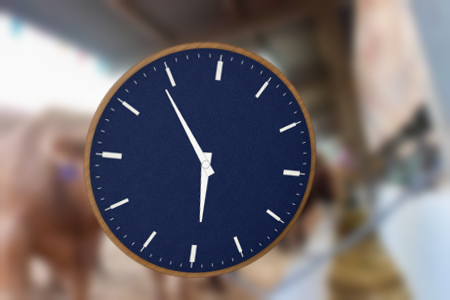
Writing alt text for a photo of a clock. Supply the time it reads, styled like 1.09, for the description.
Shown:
5.54
